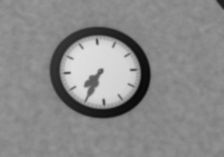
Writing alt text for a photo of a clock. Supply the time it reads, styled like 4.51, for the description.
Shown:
7.35
